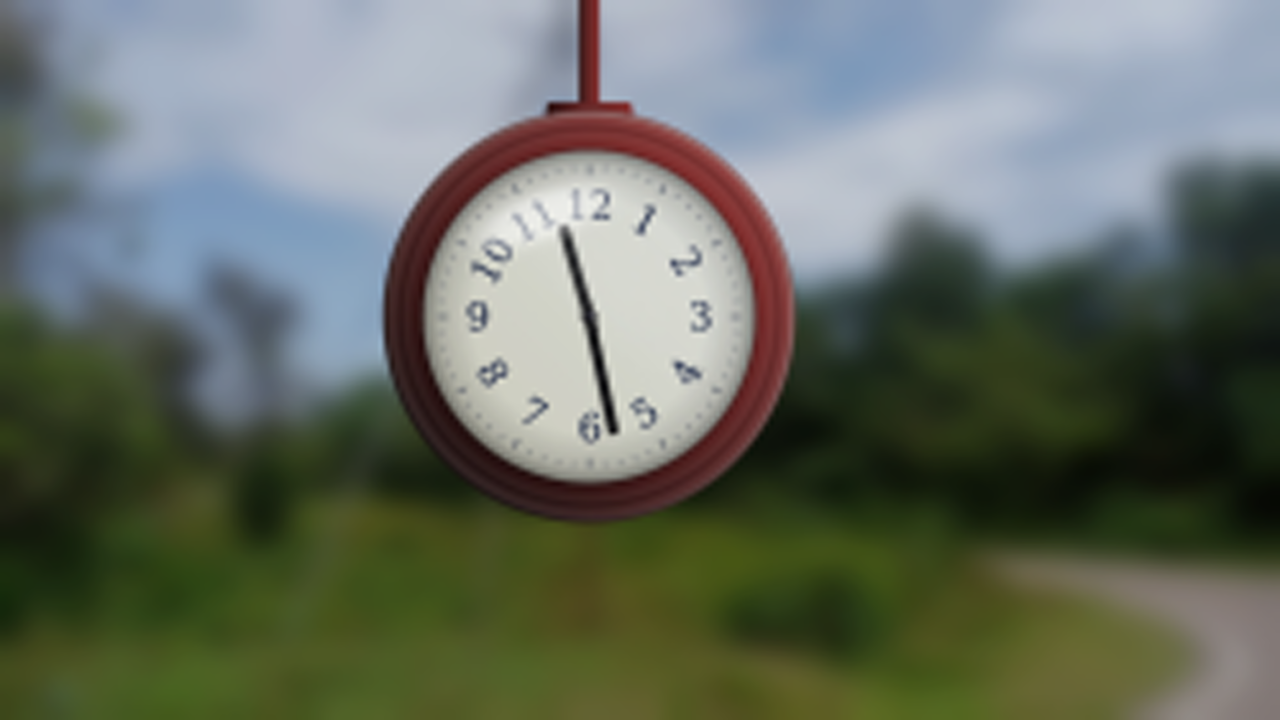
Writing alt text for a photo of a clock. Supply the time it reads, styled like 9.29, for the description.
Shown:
11.28
